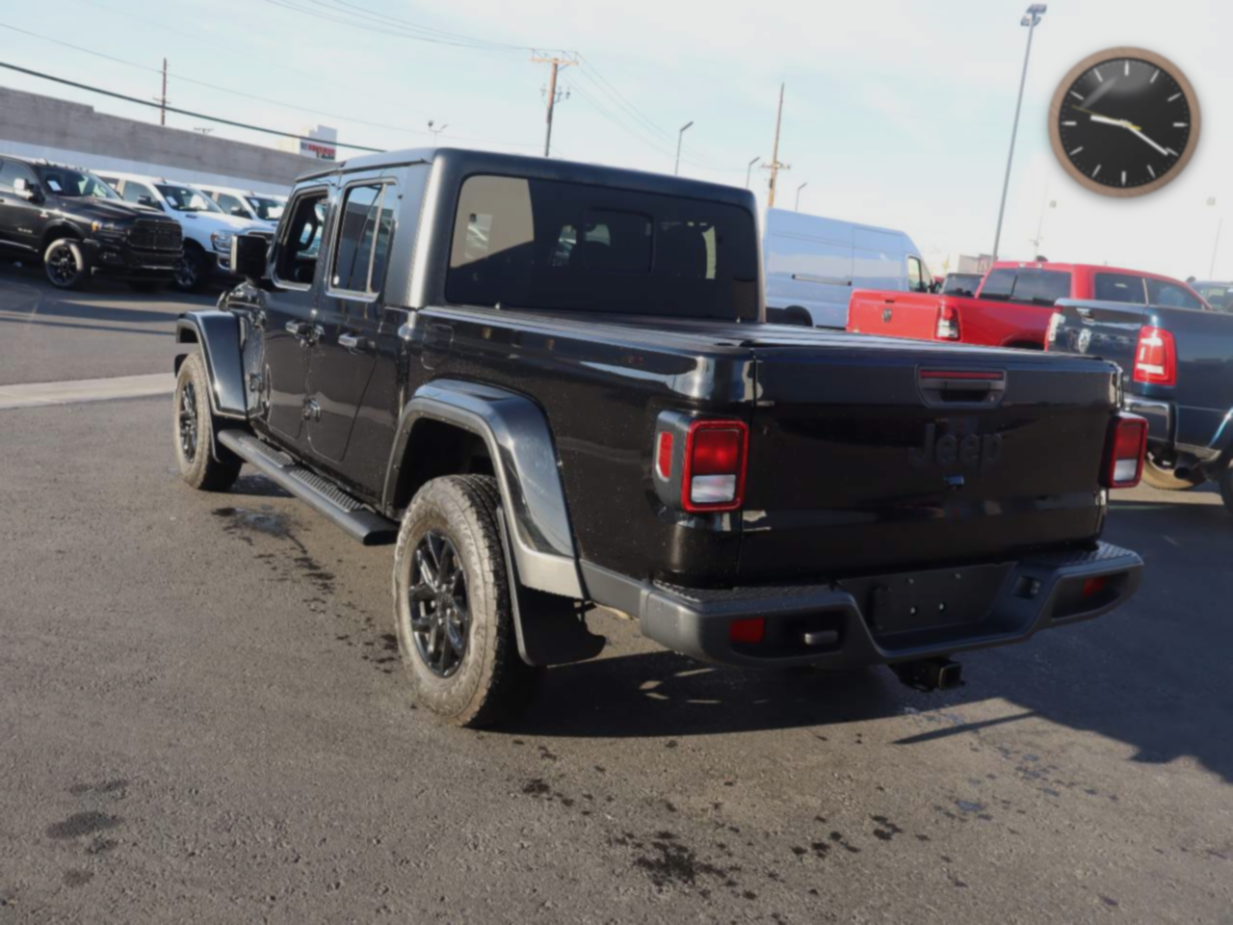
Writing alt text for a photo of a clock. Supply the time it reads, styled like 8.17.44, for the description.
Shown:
9.20.48
